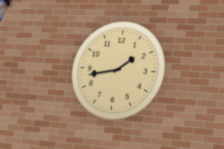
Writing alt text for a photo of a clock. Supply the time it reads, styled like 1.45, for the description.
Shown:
1.43
